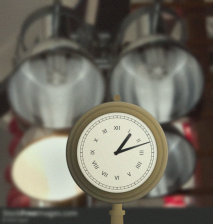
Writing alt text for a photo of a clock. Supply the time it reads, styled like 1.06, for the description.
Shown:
1.12
